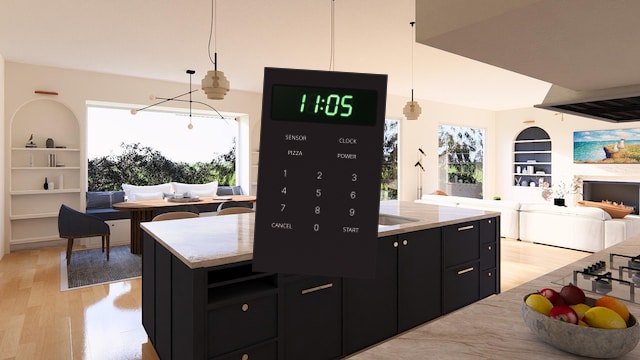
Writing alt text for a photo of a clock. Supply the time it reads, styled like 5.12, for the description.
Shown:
11.05
